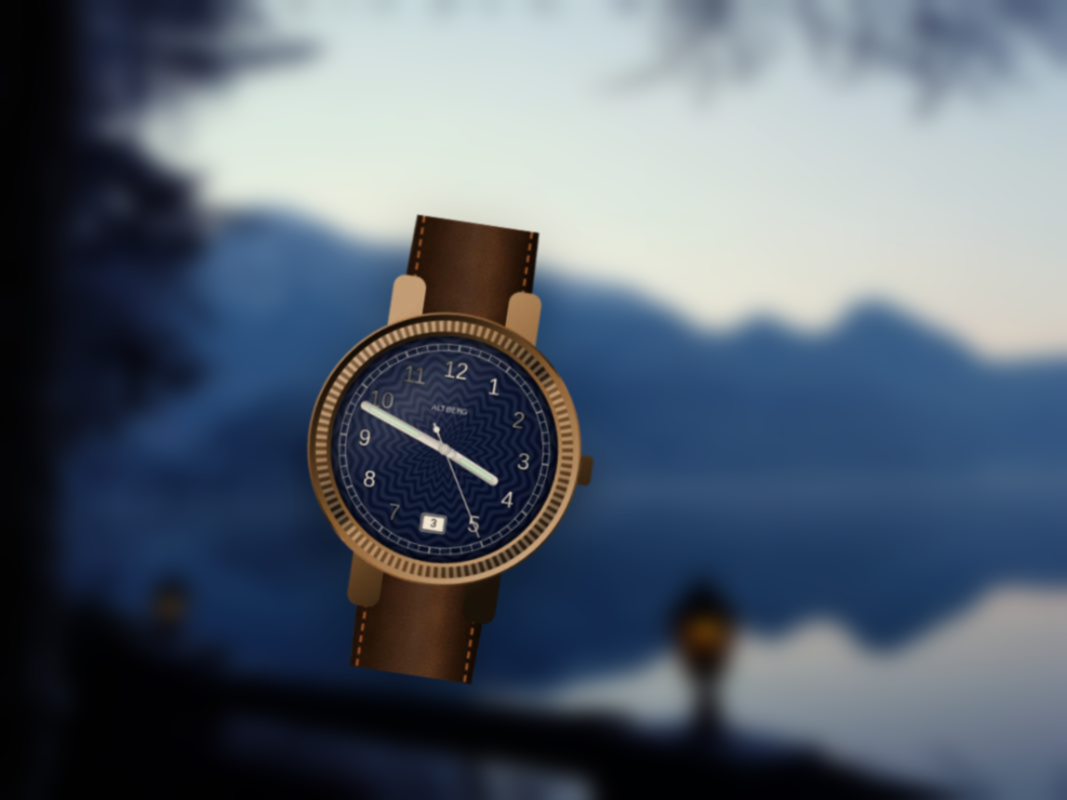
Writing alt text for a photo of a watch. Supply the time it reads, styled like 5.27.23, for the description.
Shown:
3.48.25
